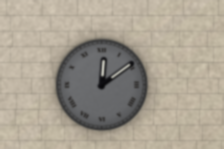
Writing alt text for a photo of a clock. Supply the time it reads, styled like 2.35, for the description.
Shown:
12.09
